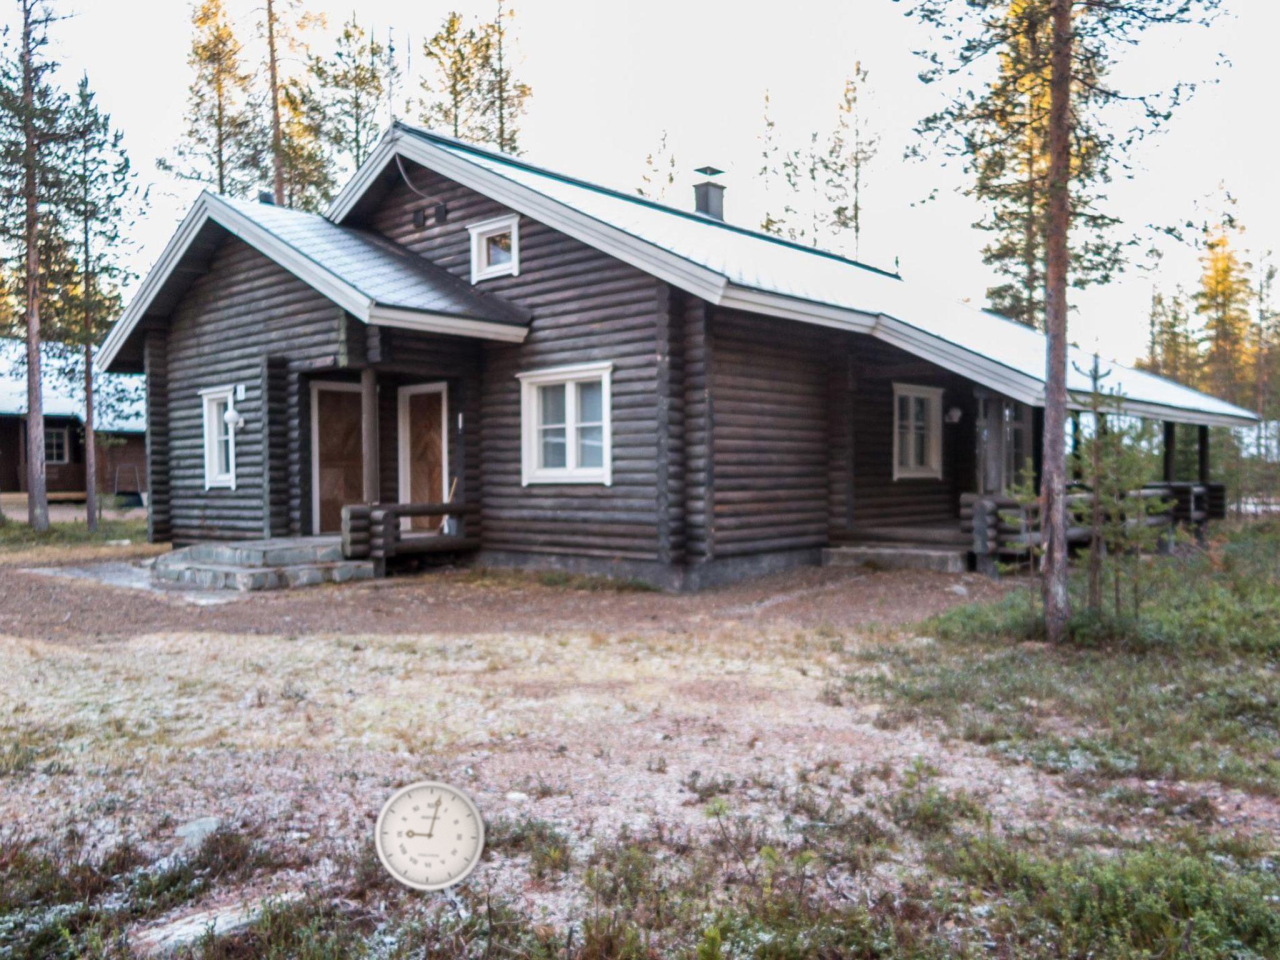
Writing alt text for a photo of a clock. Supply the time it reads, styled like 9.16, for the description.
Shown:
9.02
